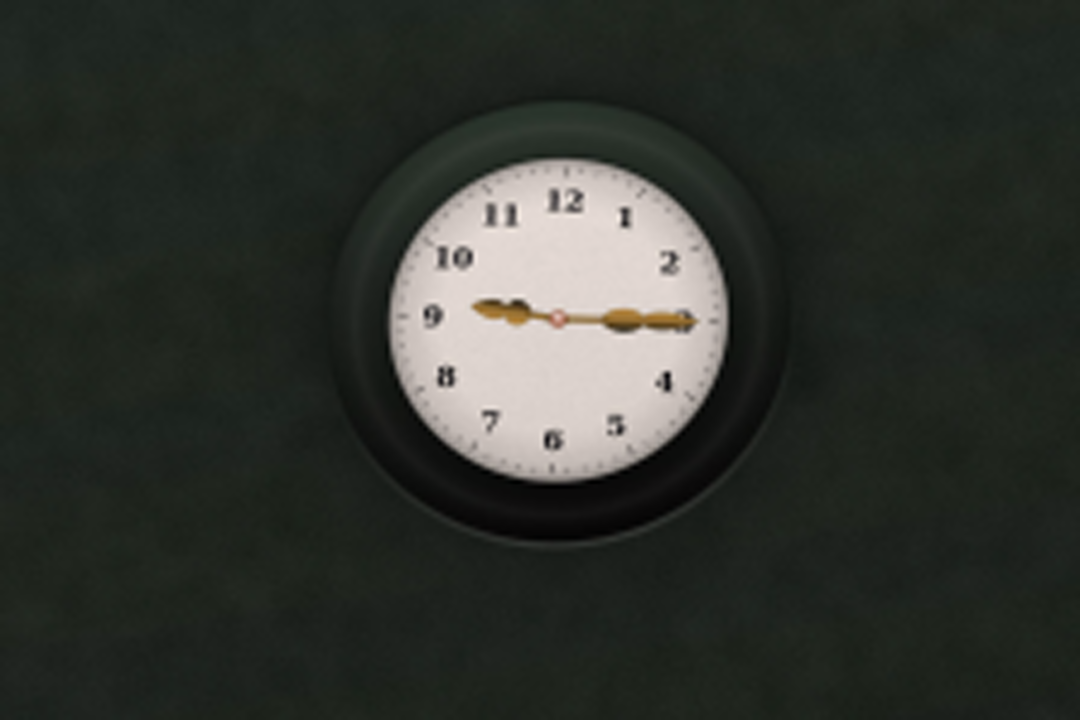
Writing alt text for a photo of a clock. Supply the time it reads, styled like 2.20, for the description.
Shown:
9.15
